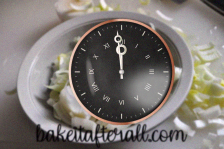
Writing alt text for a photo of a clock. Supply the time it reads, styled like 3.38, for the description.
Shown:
11.59
